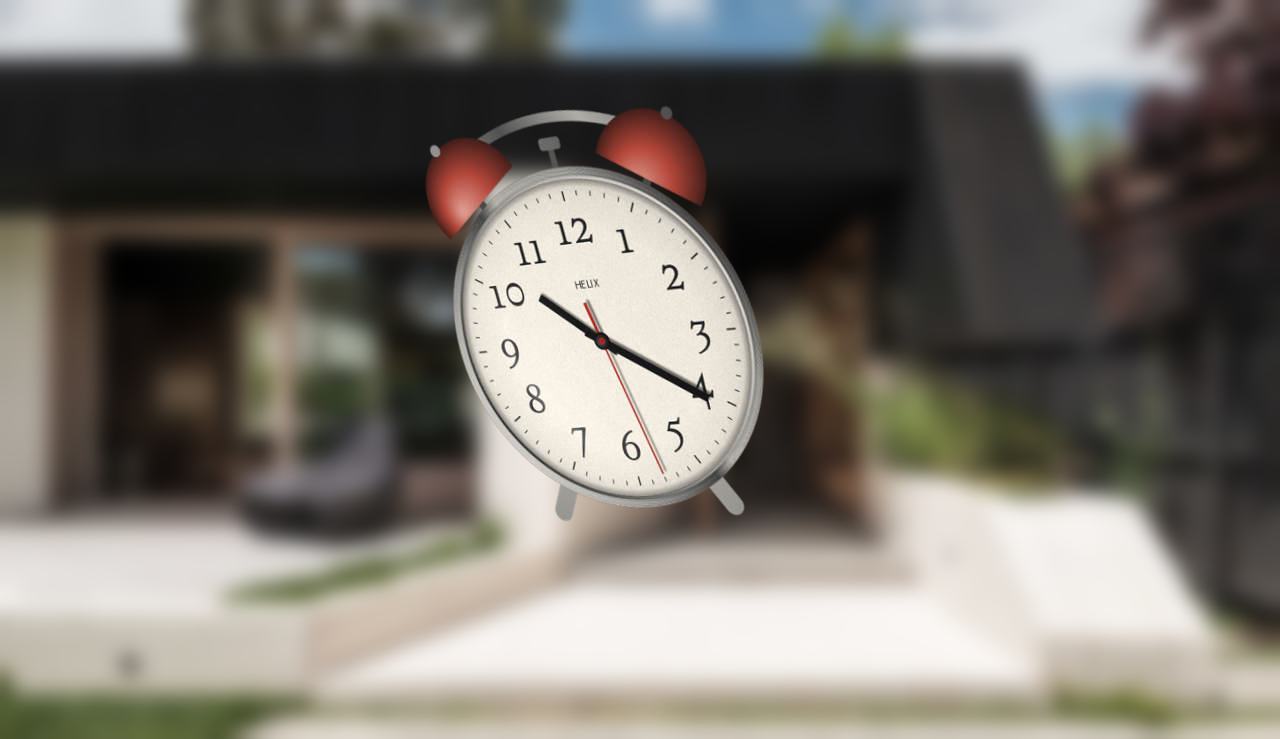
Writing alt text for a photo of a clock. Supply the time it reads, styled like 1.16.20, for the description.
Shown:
10.20.28
